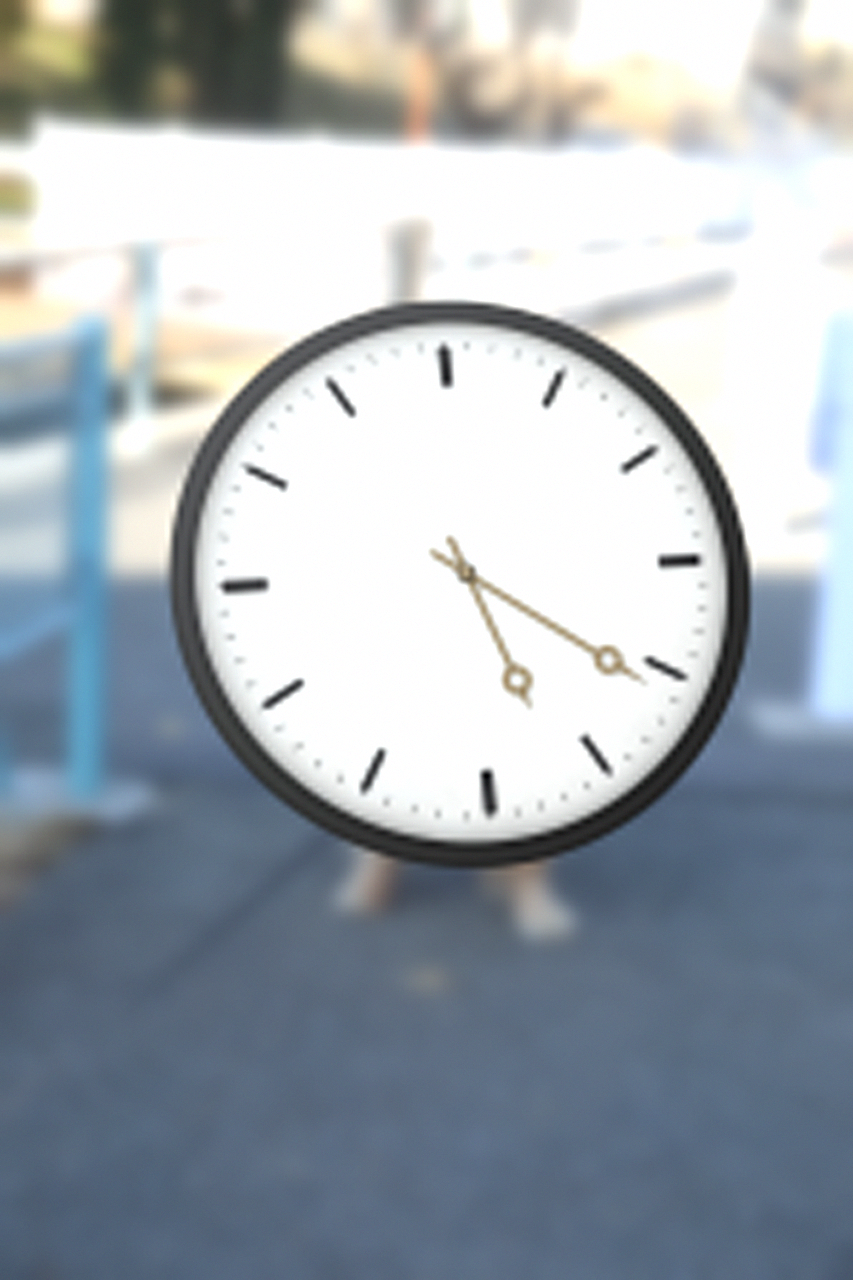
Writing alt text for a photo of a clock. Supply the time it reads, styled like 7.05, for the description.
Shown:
5.21
